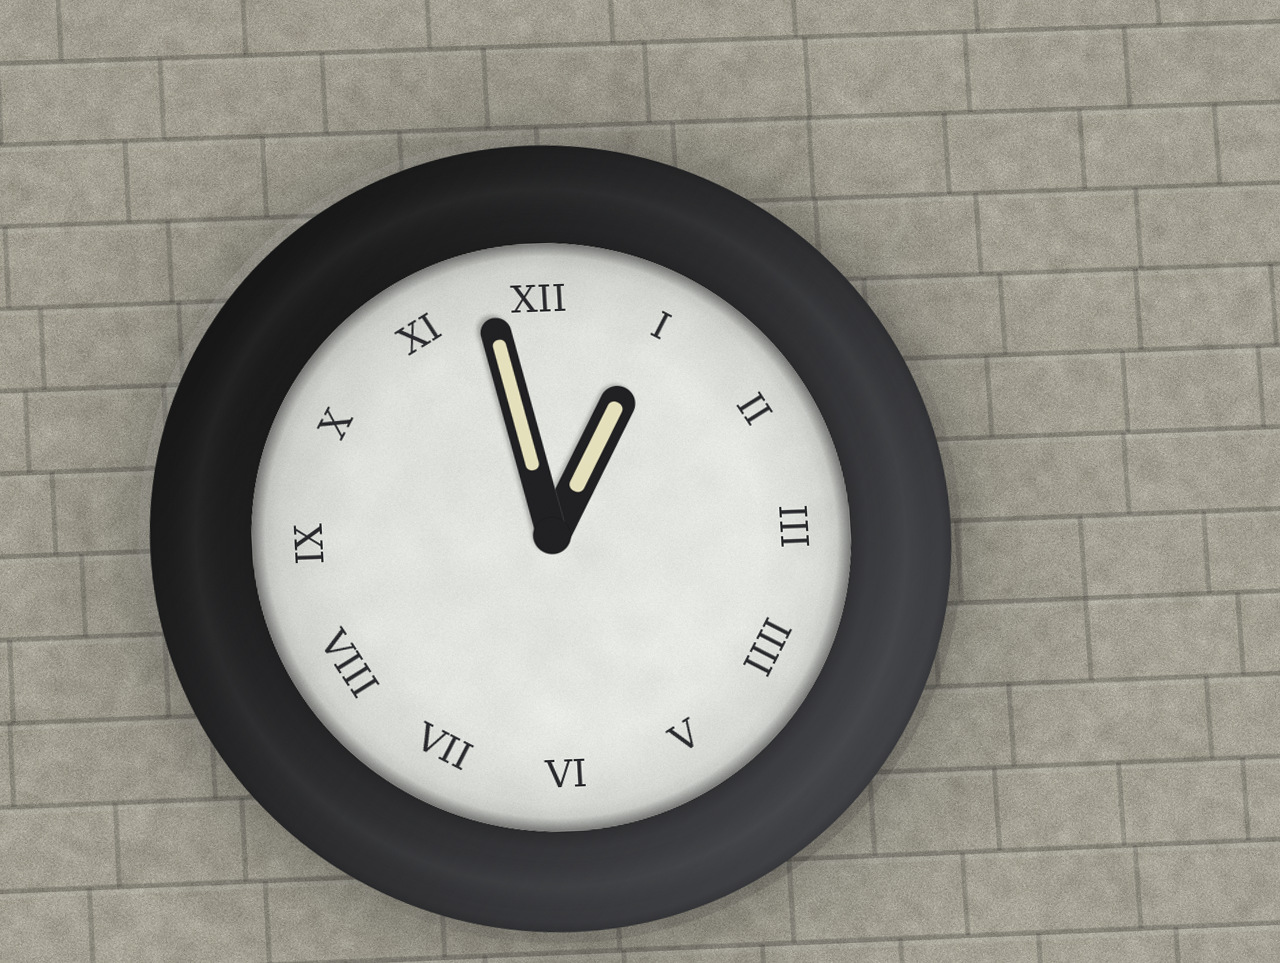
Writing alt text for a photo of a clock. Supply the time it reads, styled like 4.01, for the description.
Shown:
12.58
